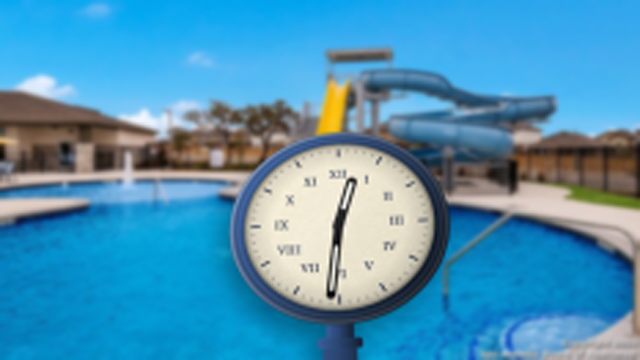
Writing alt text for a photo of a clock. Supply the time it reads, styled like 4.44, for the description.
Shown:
12.31
